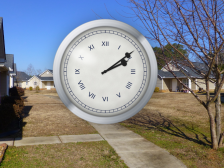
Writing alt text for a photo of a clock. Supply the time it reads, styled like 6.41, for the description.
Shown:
2.09
